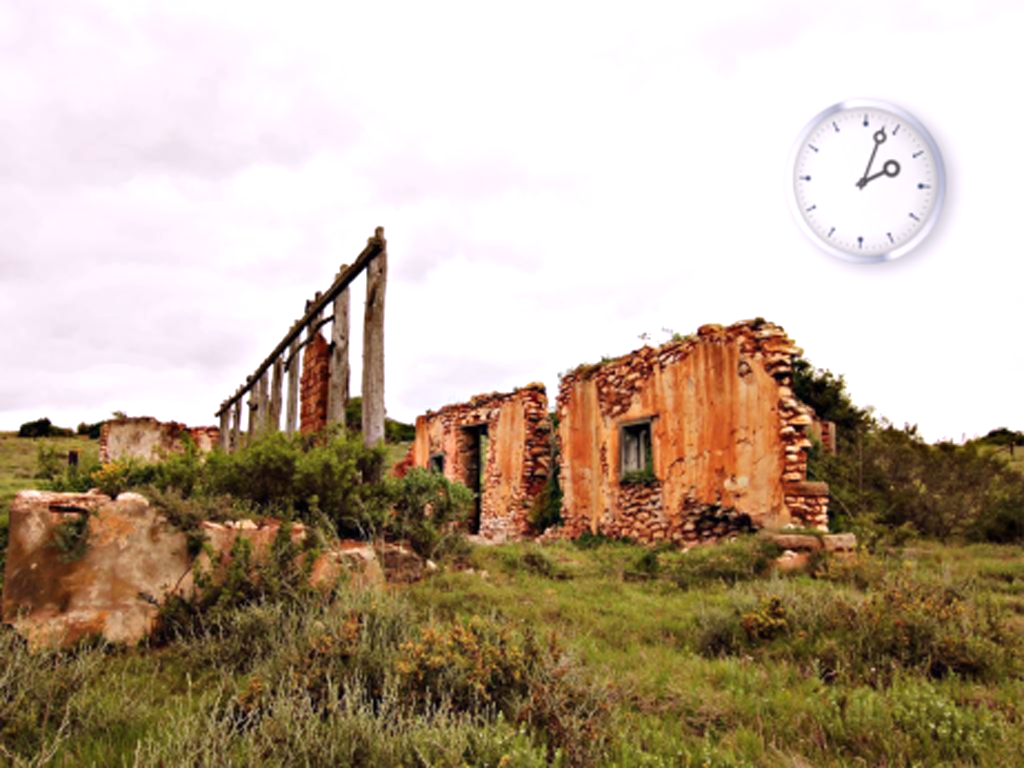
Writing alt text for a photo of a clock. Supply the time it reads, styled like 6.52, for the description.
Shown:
2.03
